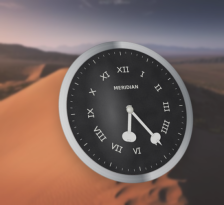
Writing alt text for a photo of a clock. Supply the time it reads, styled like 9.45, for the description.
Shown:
6.24
